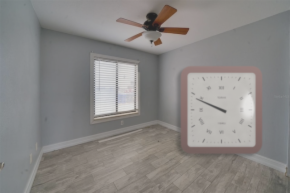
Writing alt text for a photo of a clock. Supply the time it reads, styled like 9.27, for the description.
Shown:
9.49
